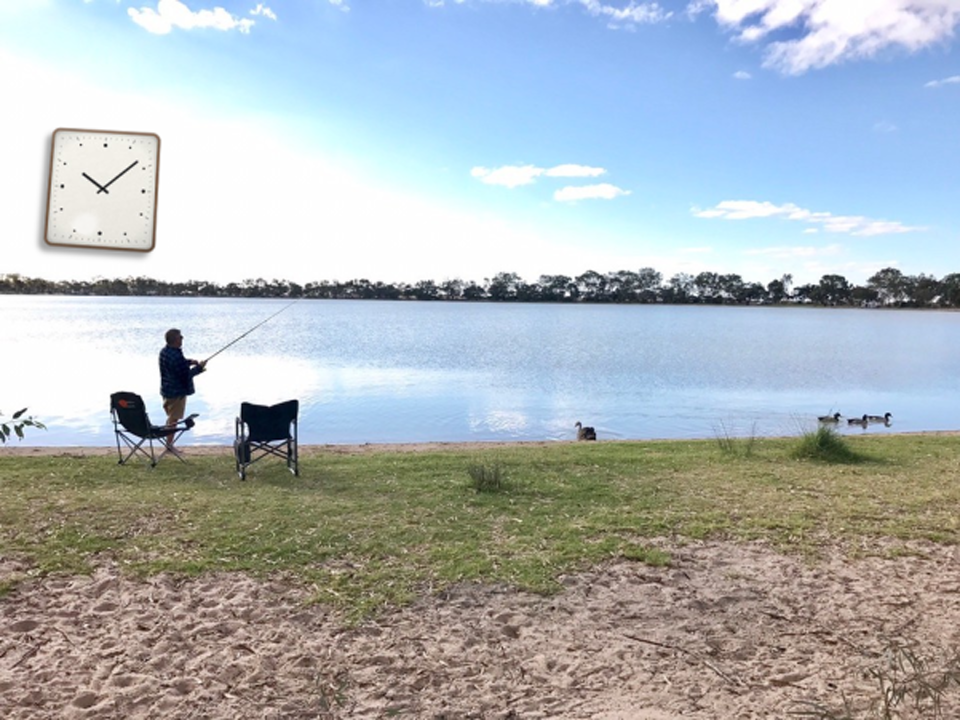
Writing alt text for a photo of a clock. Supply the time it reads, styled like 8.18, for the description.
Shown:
10.08
